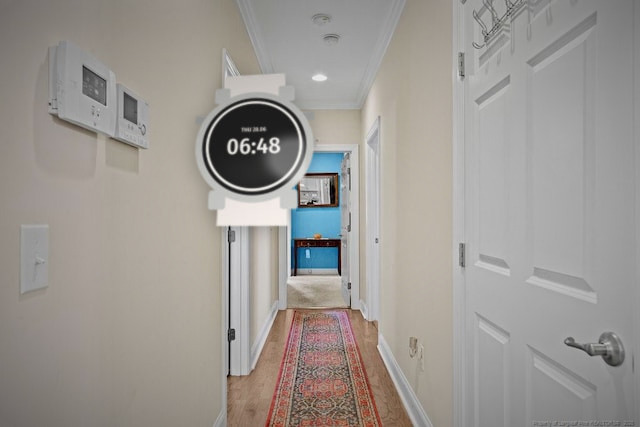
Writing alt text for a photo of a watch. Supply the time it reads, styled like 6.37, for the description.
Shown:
6.48
